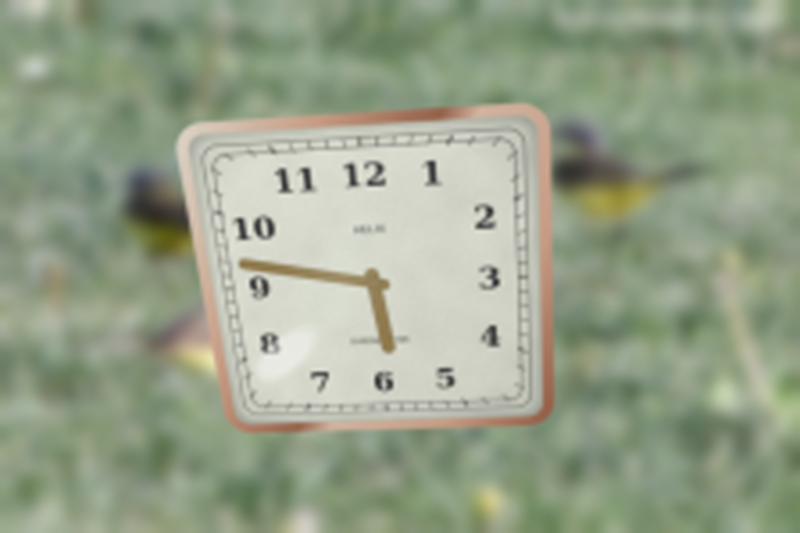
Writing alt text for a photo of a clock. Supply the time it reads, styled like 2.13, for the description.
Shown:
5.47
